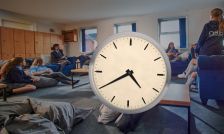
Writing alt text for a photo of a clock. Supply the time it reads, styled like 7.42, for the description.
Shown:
4.40
